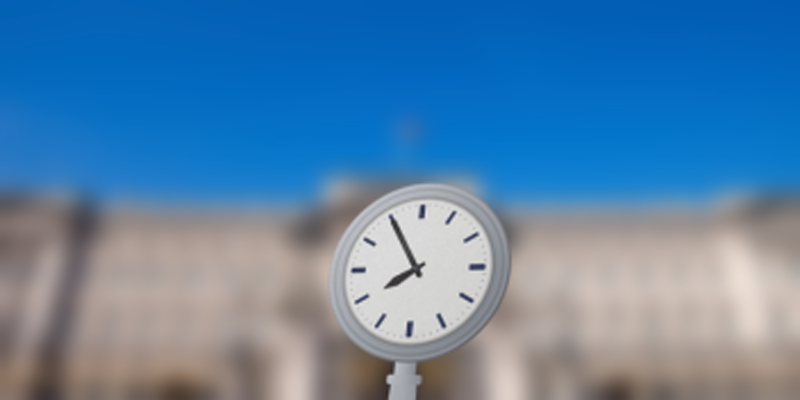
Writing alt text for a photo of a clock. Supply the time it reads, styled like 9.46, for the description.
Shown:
7.55
